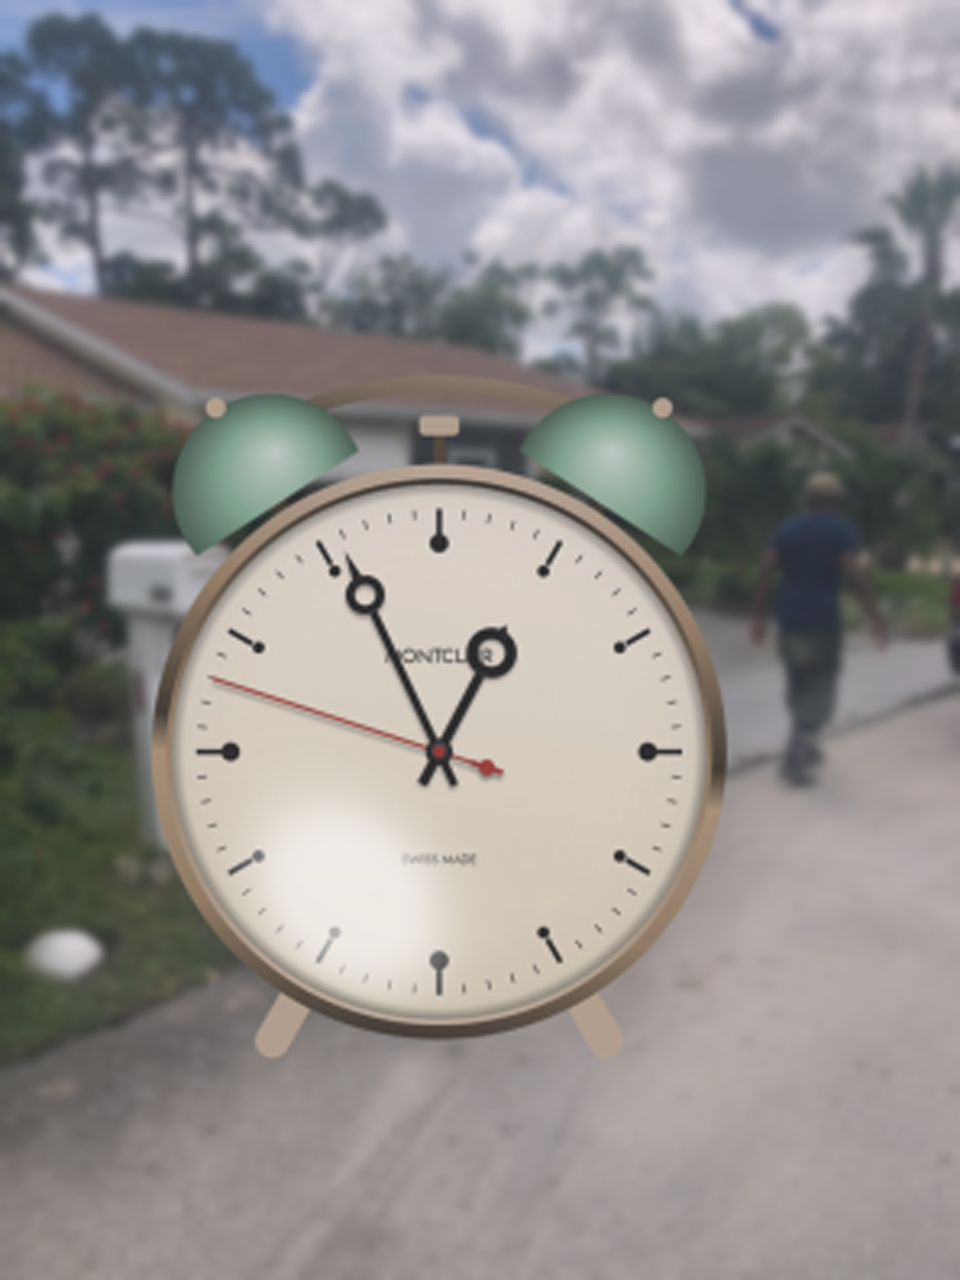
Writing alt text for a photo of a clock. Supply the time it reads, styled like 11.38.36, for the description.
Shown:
12.55.48
